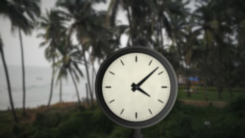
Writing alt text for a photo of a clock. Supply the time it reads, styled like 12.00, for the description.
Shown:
4.08
